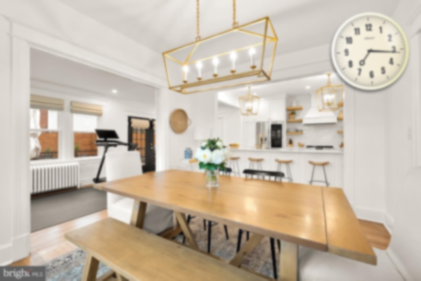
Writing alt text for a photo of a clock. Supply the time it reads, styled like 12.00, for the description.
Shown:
7.16
